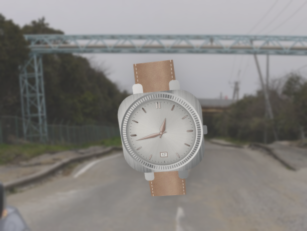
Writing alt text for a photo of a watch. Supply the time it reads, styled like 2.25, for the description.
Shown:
12.43
